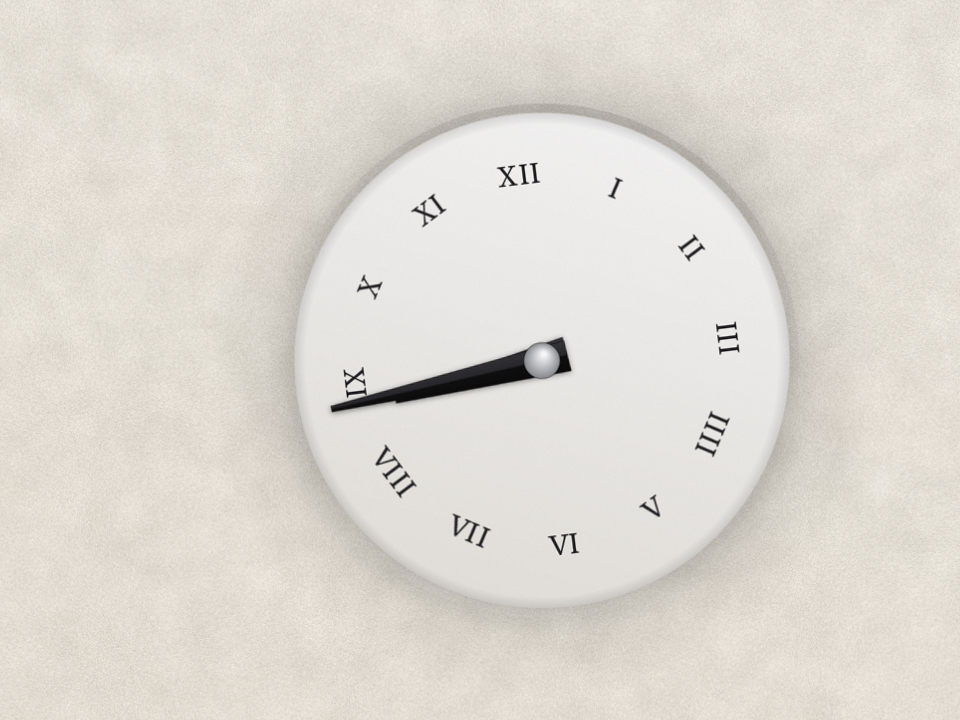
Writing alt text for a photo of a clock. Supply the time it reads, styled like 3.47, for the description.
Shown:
8.44
